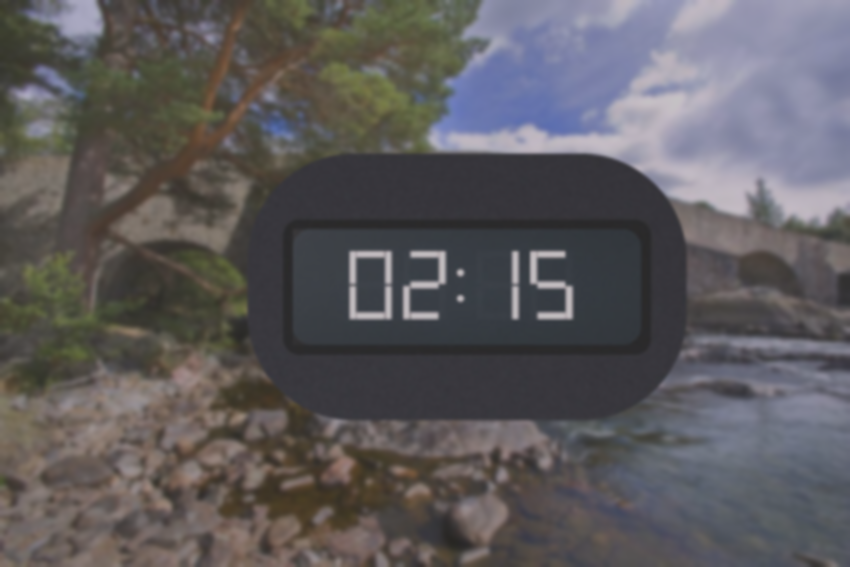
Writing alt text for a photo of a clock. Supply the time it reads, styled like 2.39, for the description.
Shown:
2.15
